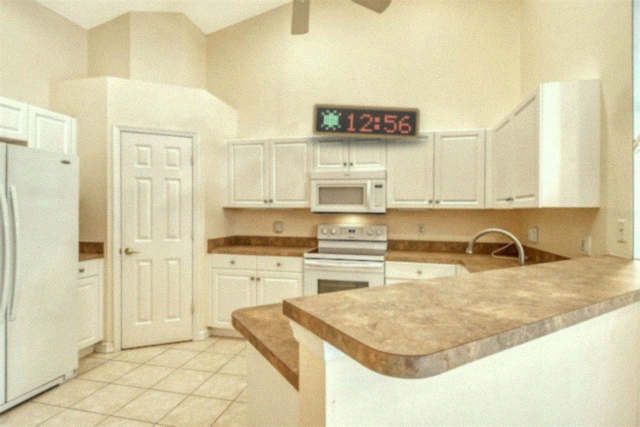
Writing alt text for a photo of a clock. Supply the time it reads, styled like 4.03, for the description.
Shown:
12.56
